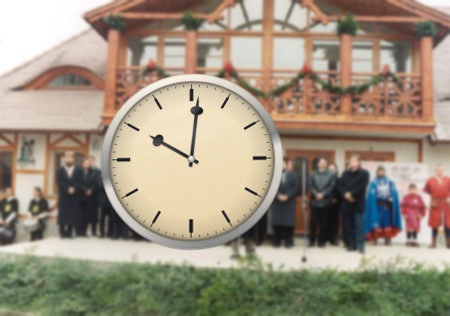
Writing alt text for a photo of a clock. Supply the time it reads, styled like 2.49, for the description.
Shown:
10.01
